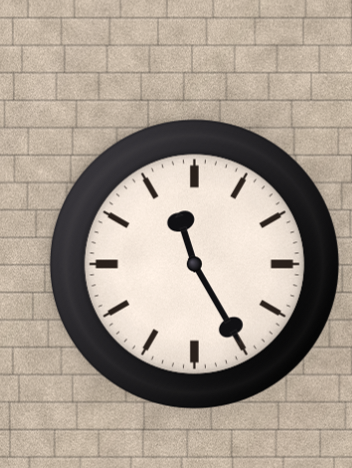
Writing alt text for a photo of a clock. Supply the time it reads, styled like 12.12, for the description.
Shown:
11.25
